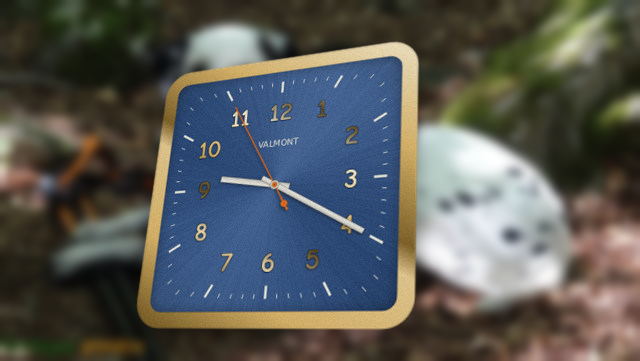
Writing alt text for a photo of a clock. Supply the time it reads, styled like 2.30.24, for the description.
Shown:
9.19.55
